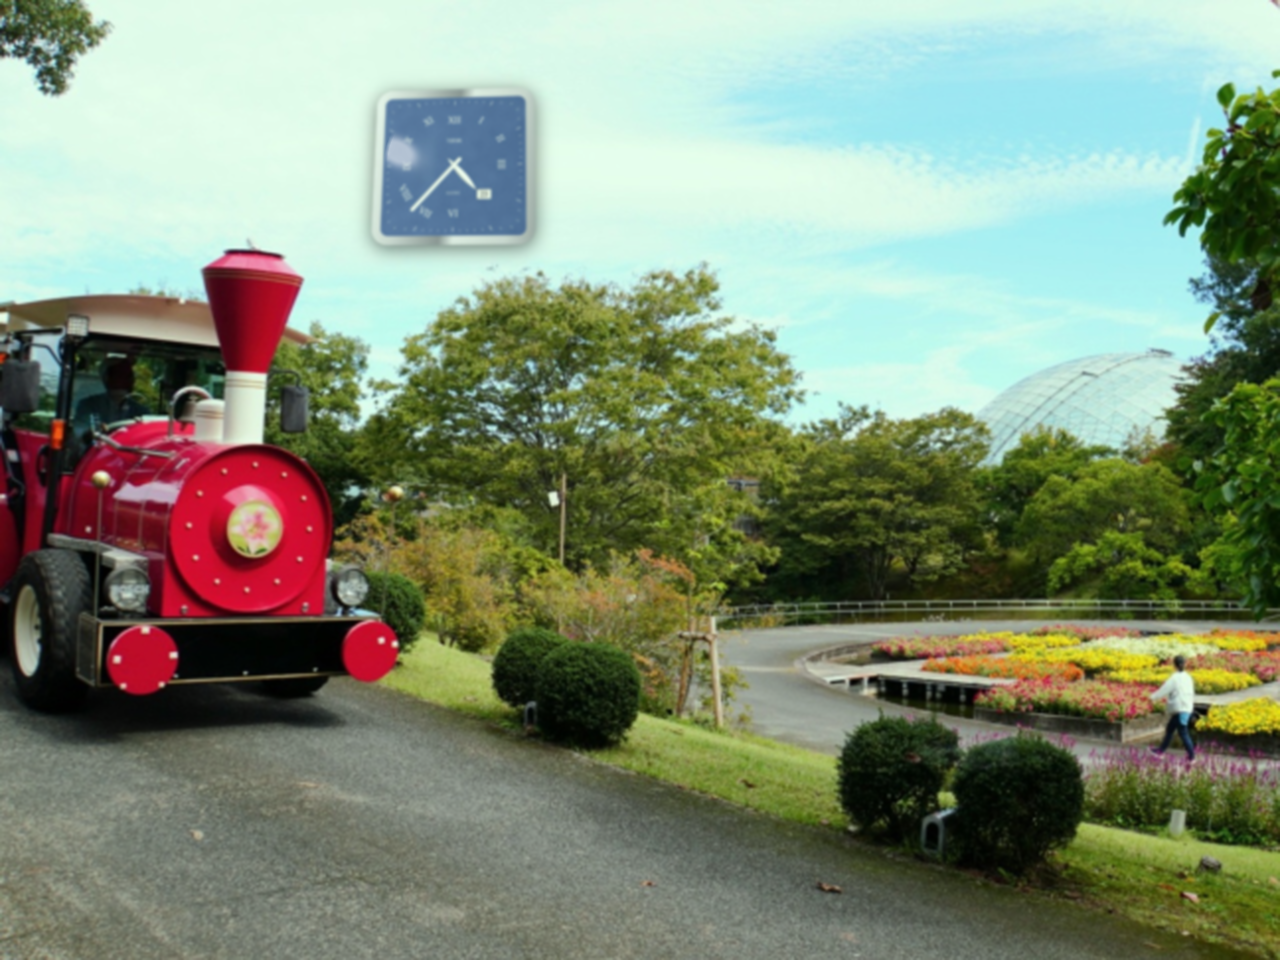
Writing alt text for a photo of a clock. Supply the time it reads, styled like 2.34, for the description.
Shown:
4.37
